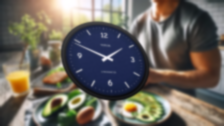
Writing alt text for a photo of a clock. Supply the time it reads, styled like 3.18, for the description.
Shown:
1.49
